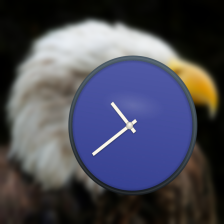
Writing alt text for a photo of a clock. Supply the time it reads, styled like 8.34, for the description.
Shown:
10.39
